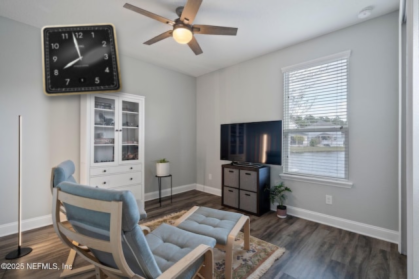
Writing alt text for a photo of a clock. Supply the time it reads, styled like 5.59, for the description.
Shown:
7.58
